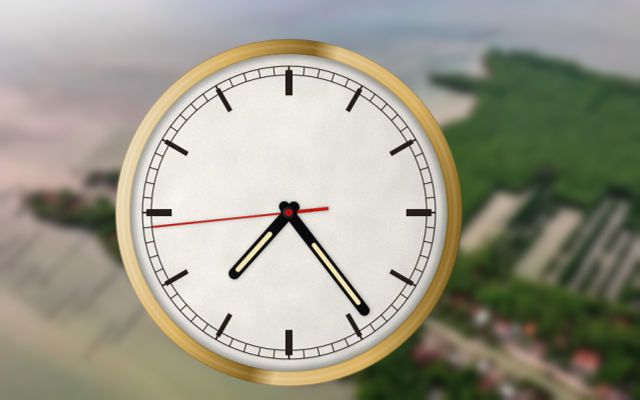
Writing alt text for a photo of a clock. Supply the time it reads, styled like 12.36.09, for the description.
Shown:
7.23.44
